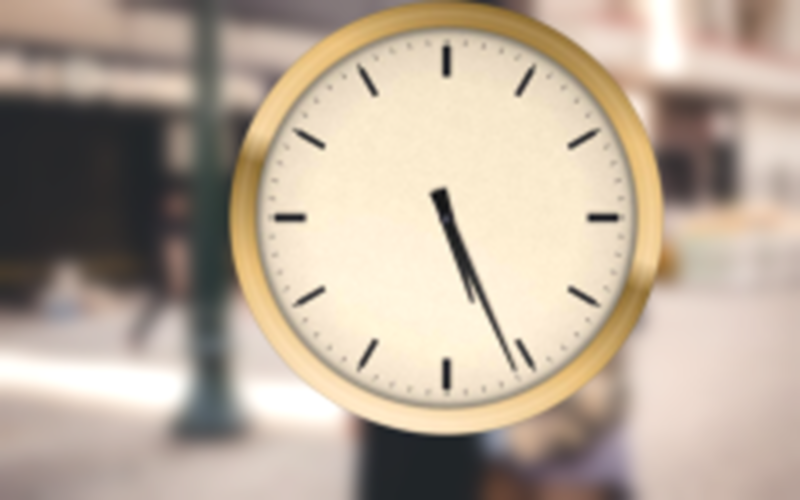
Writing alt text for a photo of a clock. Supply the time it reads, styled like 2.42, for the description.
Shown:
5.26
